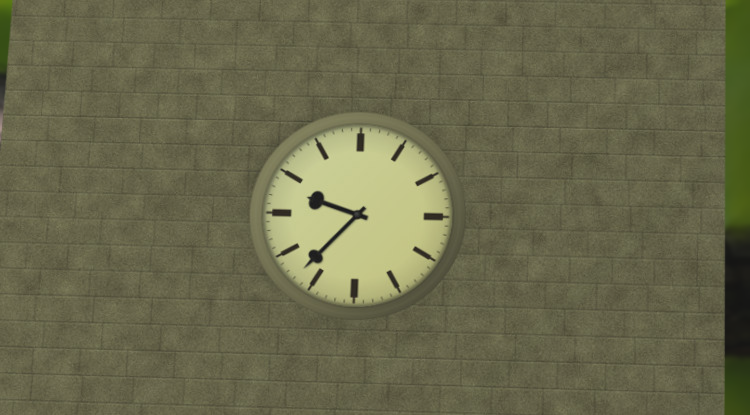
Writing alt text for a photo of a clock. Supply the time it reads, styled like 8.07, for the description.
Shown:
9.37
